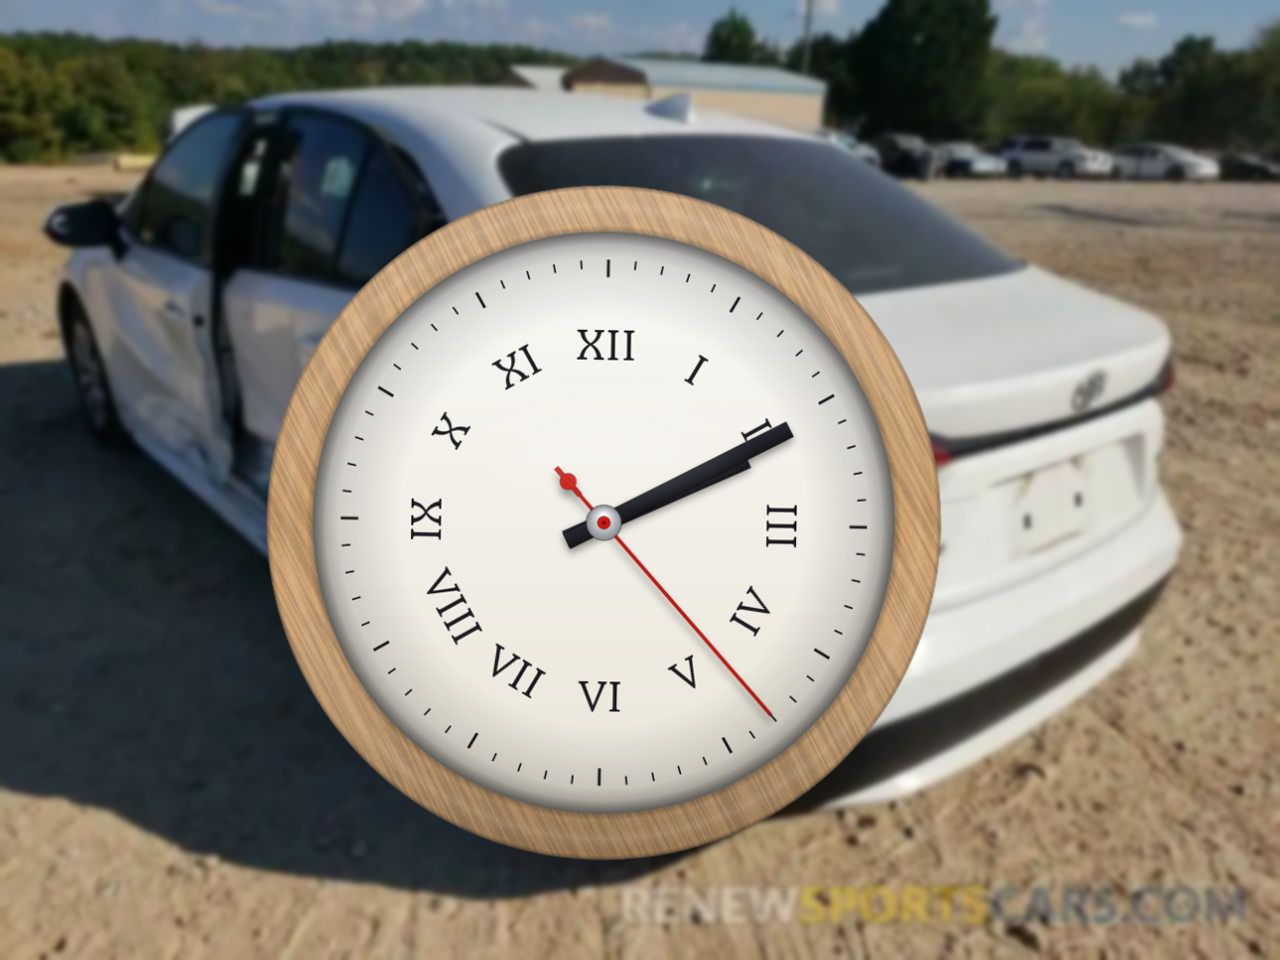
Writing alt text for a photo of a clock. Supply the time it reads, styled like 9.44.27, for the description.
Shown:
2.10.23
